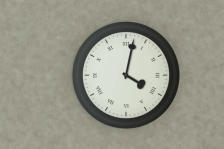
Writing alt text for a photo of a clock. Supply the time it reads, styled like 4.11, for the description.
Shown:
4.02
